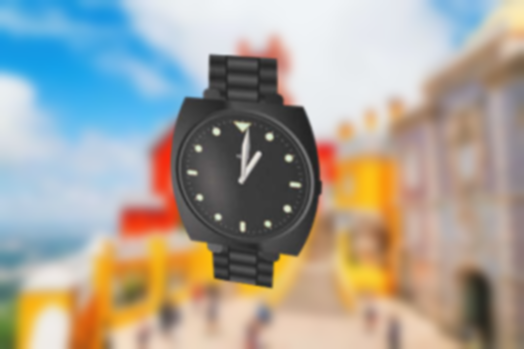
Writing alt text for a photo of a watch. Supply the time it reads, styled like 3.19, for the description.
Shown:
1.01
